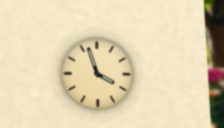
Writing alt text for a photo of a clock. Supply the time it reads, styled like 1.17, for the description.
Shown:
3.57
